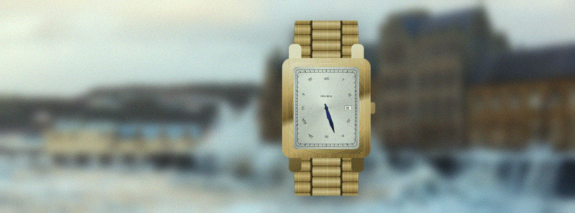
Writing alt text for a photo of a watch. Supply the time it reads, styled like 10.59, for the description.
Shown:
5.27
